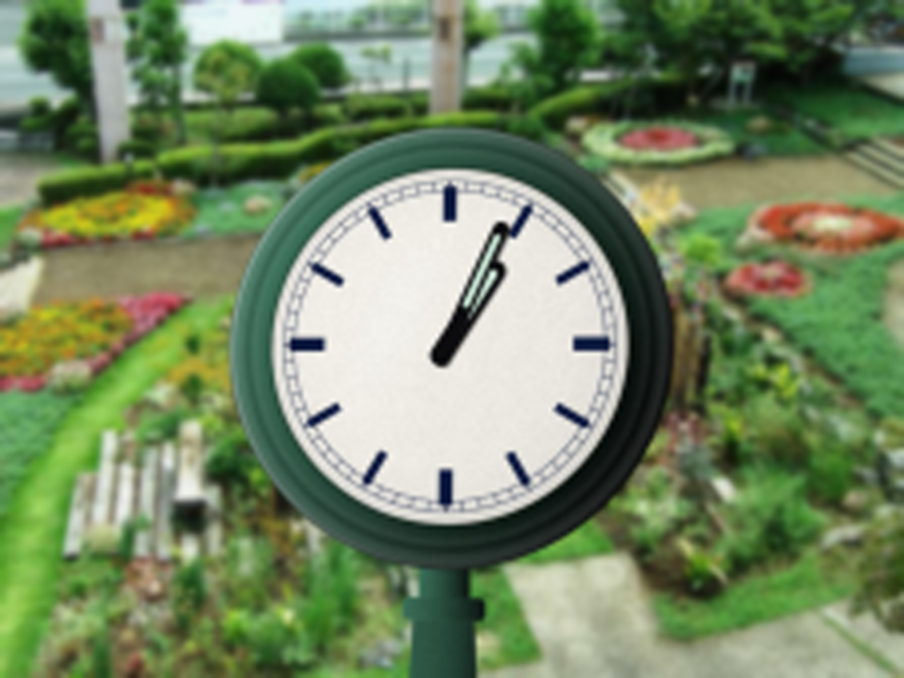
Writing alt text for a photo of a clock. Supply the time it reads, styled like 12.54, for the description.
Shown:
1.04
